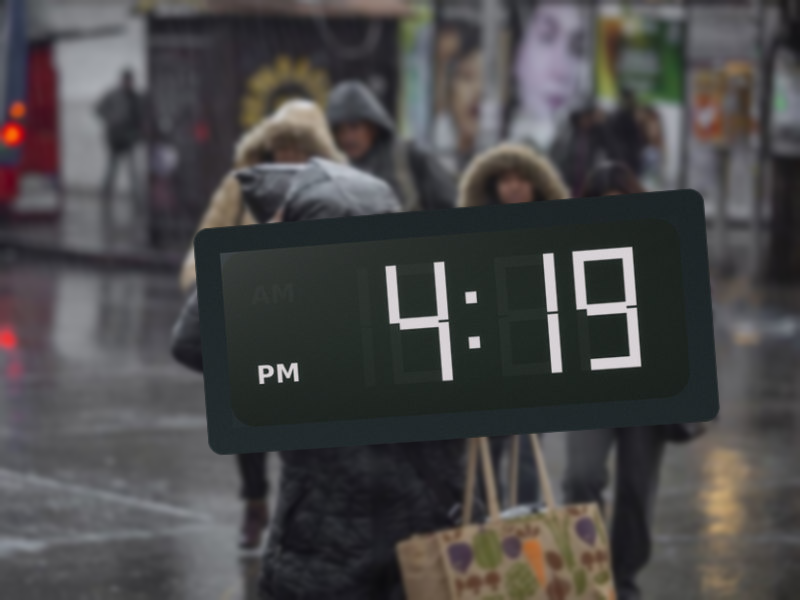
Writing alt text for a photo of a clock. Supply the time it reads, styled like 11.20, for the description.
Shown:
4.19
